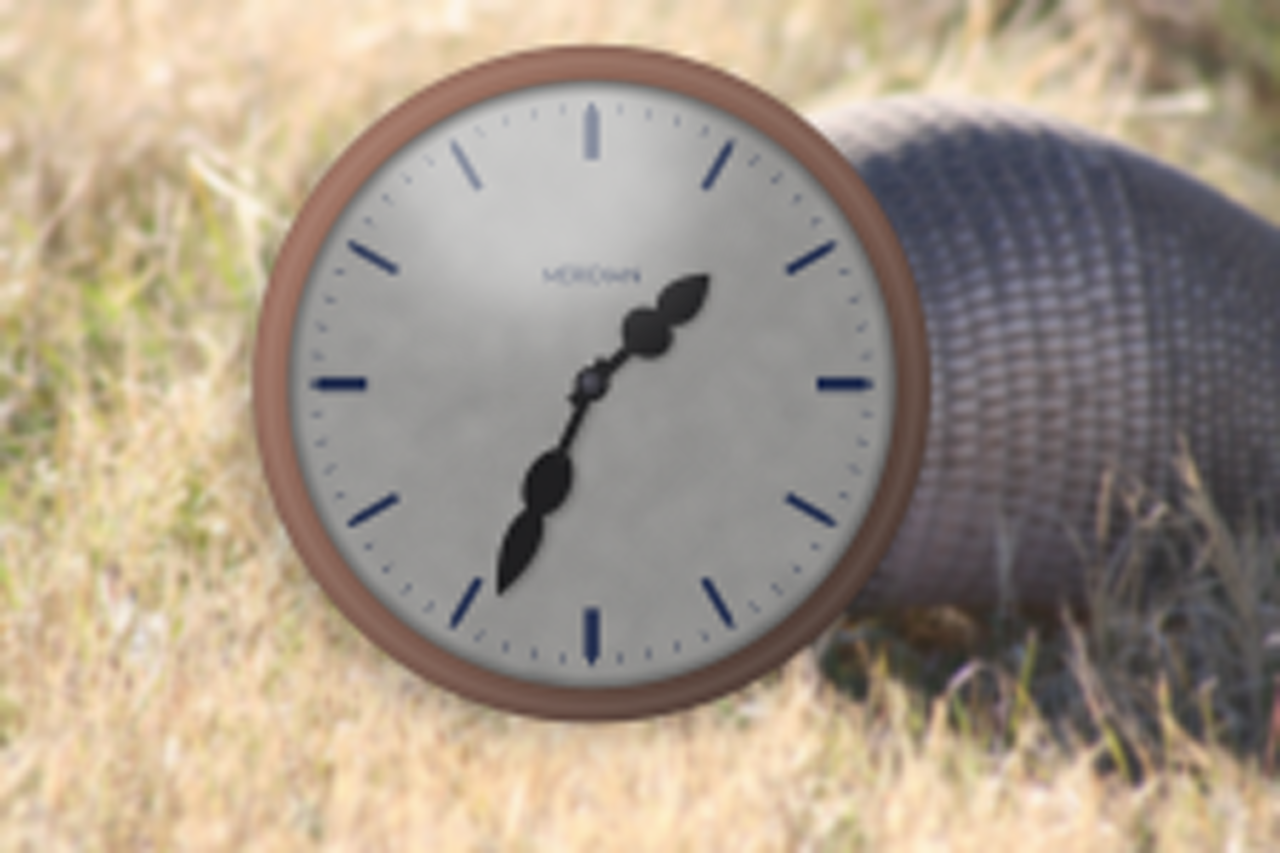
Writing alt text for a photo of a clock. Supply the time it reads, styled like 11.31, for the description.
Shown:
1.34
